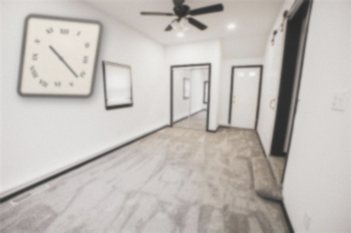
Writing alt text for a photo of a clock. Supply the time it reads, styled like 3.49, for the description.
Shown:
10.22
